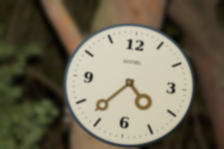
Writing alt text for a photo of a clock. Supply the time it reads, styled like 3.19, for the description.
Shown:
4.37
